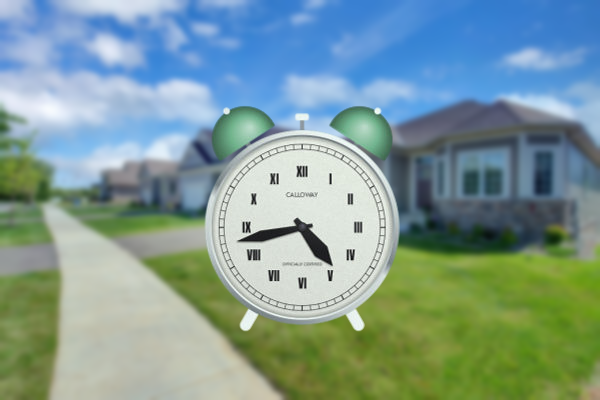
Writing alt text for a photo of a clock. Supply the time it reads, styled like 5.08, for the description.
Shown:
4.43
